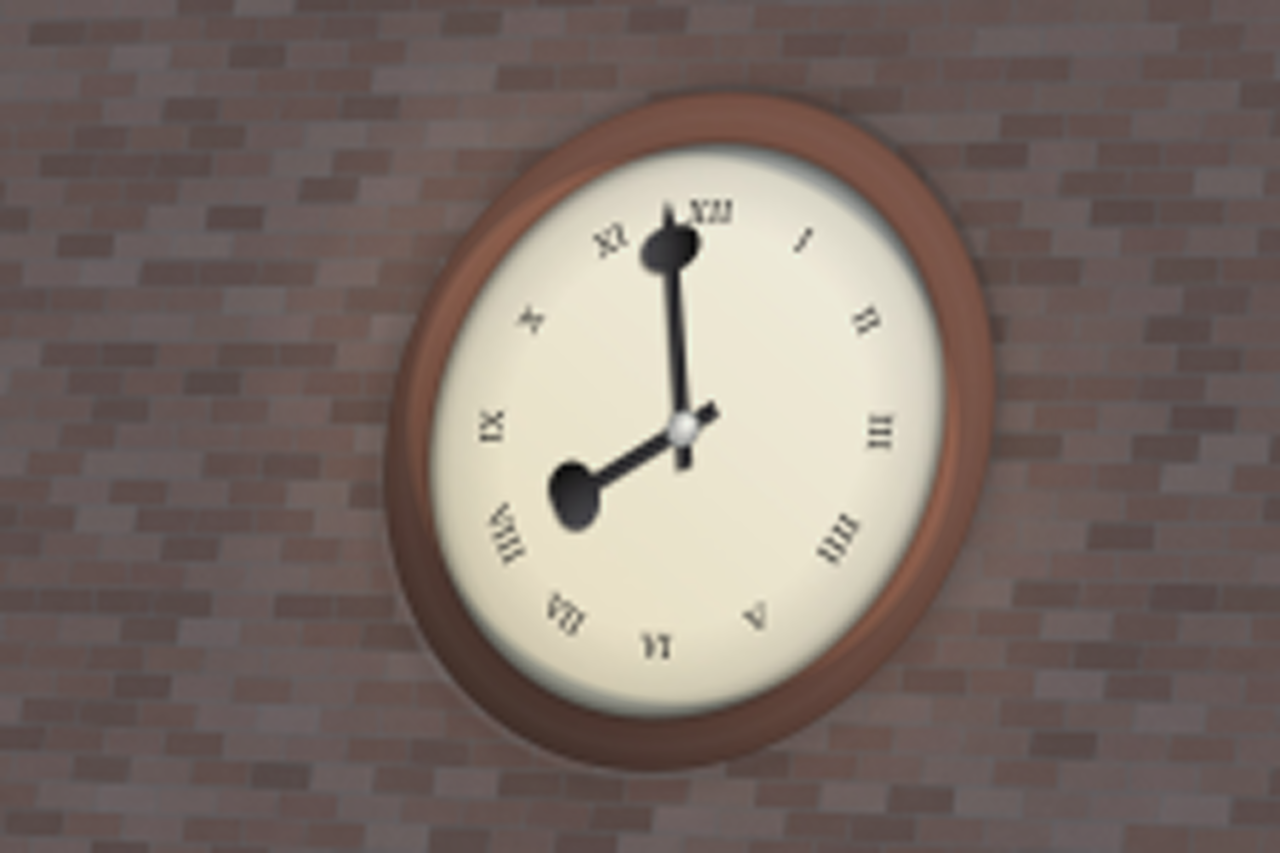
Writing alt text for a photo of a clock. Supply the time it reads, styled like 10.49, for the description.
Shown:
7.58
